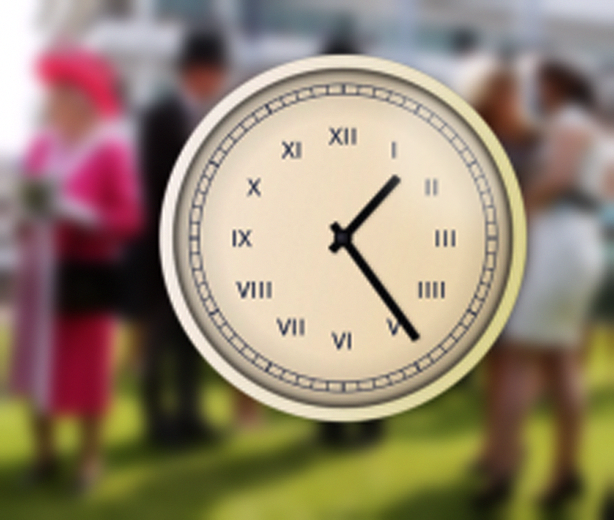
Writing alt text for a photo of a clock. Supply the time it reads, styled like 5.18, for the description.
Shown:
1.24
